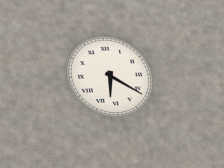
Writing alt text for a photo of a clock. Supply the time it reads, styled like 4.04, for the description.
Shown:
6.21
